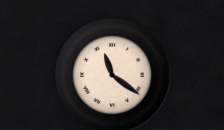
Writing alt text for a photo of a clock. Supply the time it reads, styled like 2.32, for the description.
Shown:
11.21
